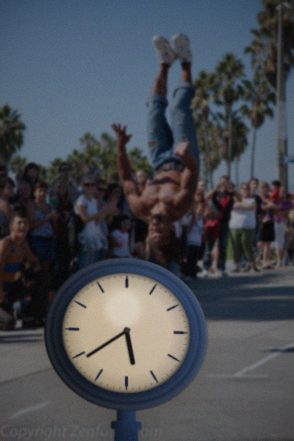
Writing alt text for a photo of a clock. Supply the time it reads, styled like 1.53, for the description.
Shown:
5.39
